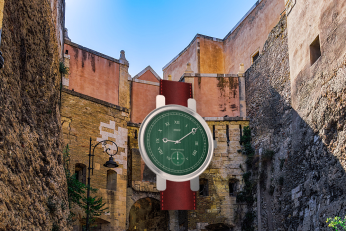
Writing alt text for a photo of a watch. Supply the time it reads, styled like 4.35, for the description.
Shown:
9.09
